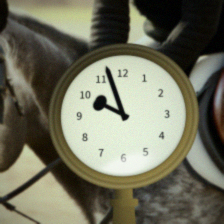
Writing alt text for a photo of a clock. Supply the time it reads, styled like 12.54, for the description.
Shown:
9.57
